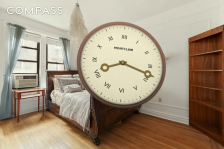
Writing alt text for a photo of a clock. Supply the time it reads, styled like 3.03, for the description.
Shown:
8.18
